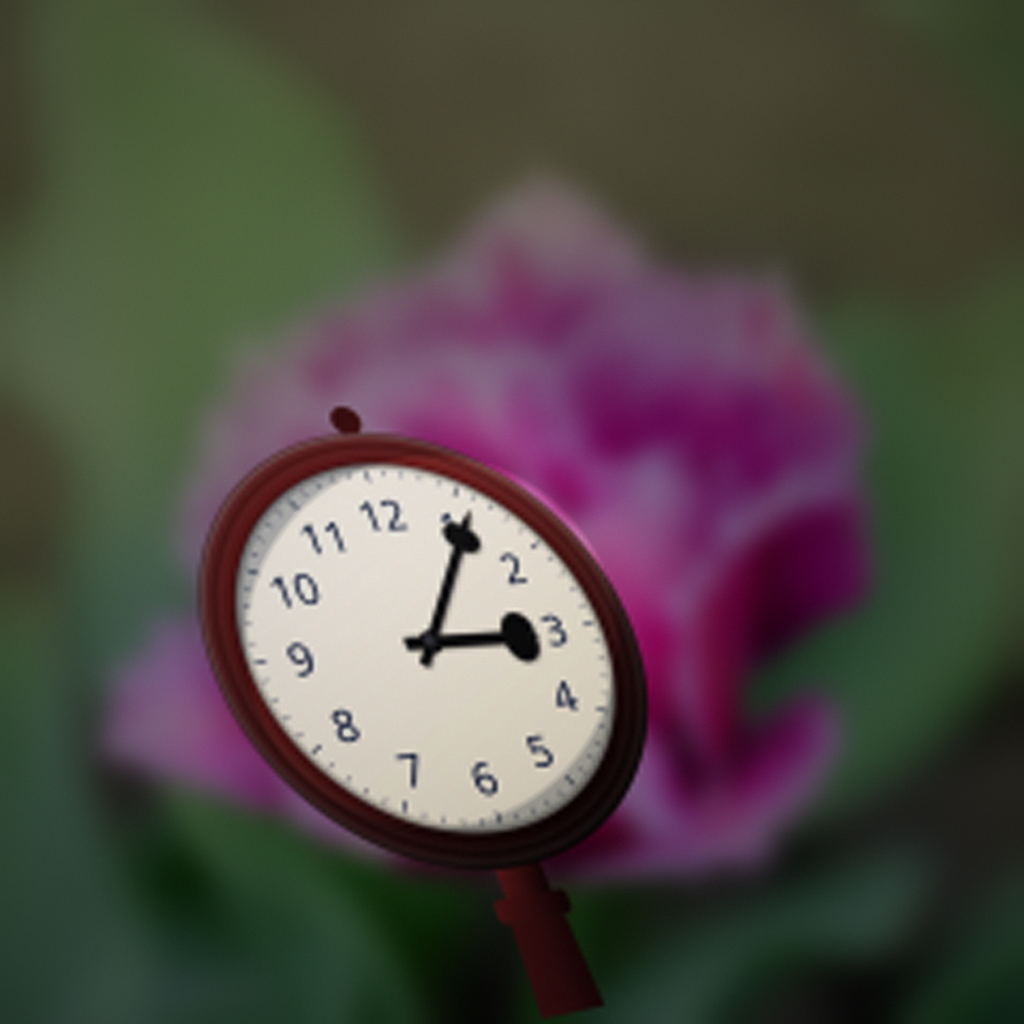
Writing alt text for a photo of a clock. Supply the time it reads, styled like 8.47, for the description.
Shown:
3.06
